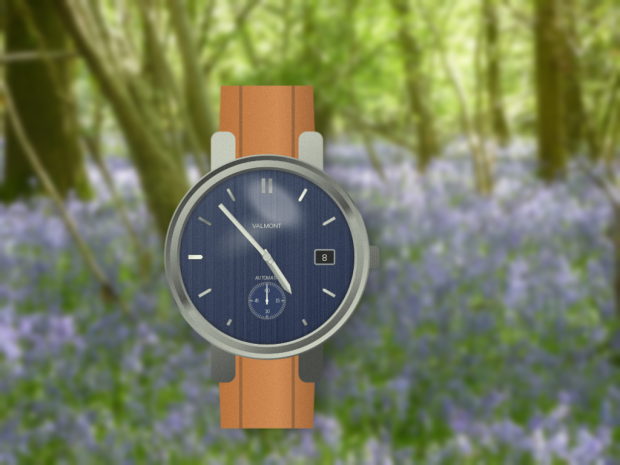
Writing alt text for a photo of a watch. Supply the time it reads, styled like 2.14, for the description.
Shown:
4.53
